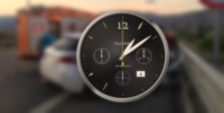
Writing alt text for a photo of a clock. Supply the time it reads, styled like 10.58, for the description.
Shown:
1.09
